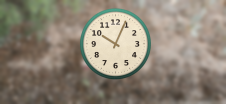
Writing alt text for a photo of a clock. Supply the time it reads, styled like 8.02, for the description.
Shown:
10.04
